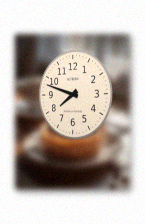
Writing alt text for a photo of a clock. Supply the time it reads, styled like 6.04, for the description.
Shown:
7.48
